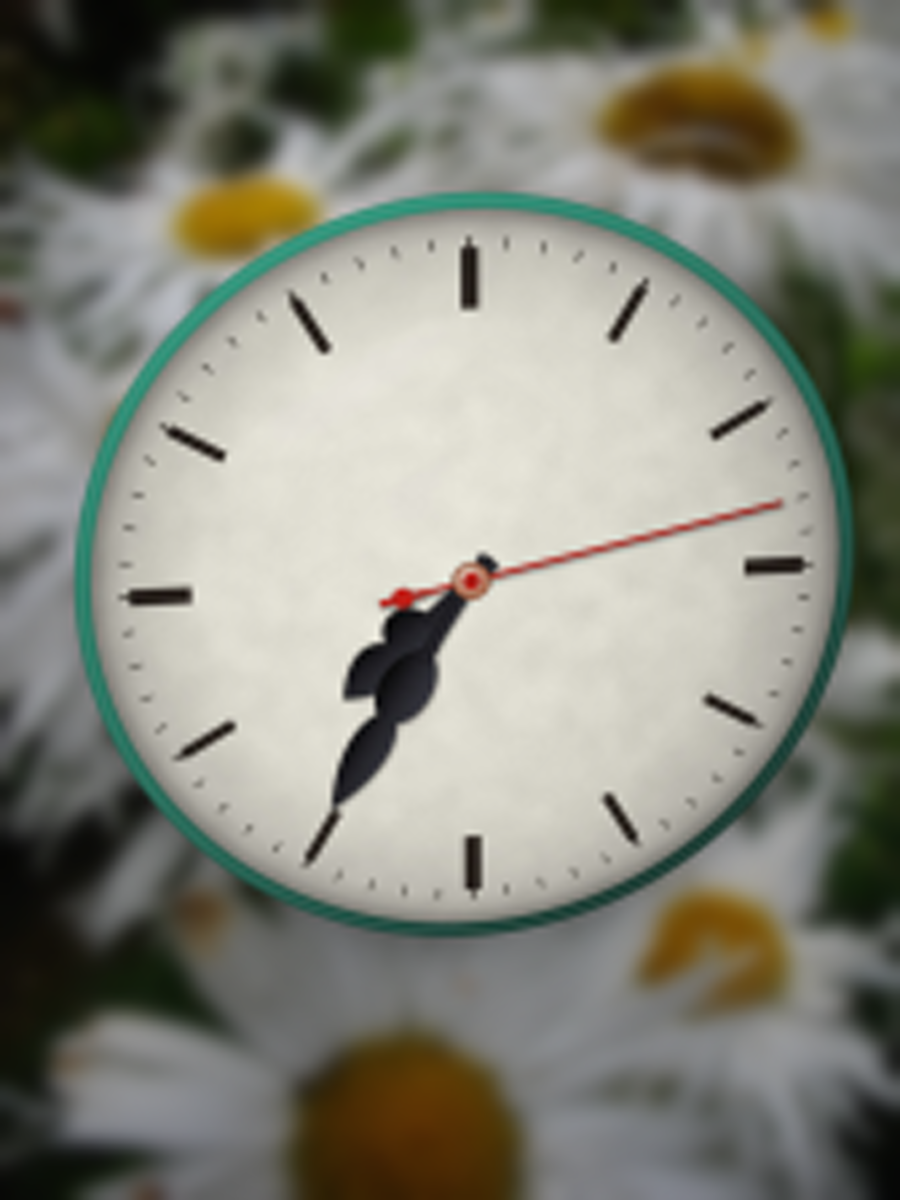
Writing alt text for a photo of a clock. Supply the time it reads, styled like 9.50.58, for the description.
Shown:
7.35.13
